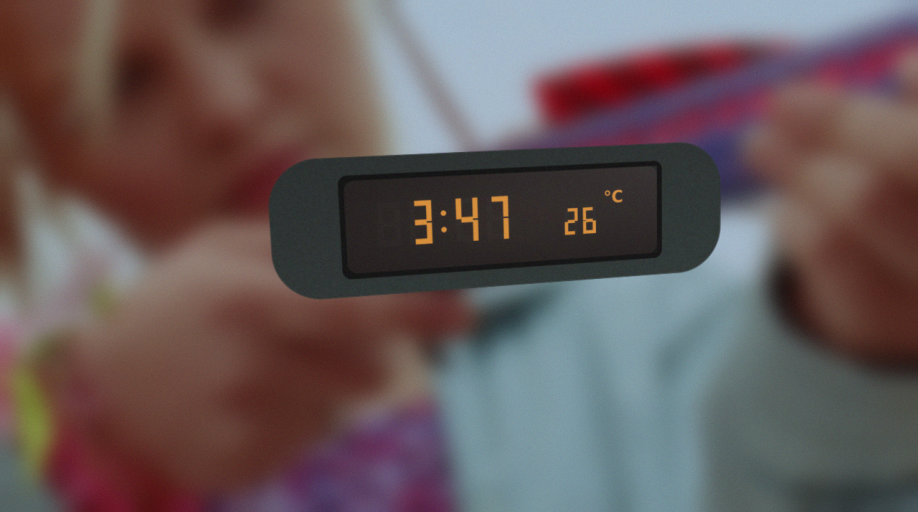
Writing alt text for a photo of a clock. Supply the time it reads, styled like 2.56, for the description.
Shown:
3.47
